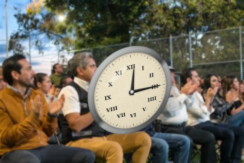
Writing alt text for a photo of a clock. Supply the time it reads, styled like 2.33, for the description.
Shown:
12.15
